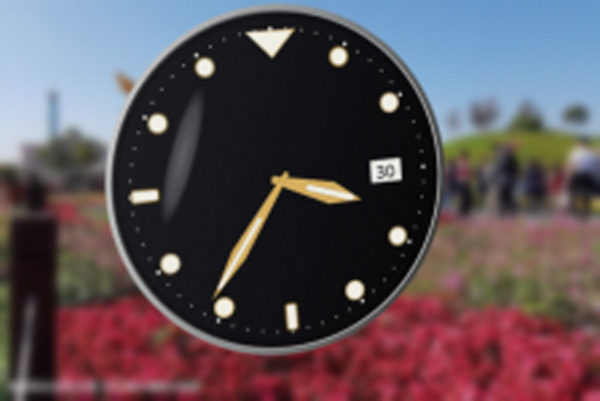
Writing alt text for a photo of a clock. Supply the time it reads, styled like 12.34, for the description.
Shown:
3.36
